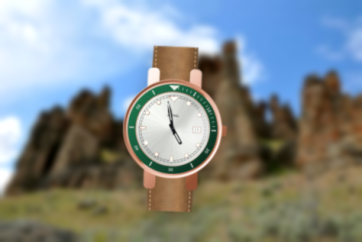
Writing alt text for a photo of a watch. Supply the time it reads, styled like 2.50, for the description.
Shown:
4.58
